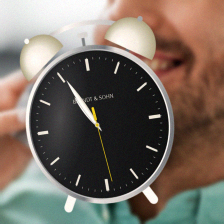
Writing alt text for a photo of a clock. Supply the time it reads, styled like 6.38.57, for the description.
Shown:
10.55.29
